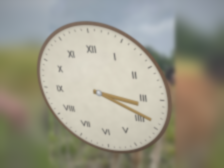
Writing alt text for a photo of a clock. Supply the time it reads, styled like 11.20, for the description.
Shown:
3.19
